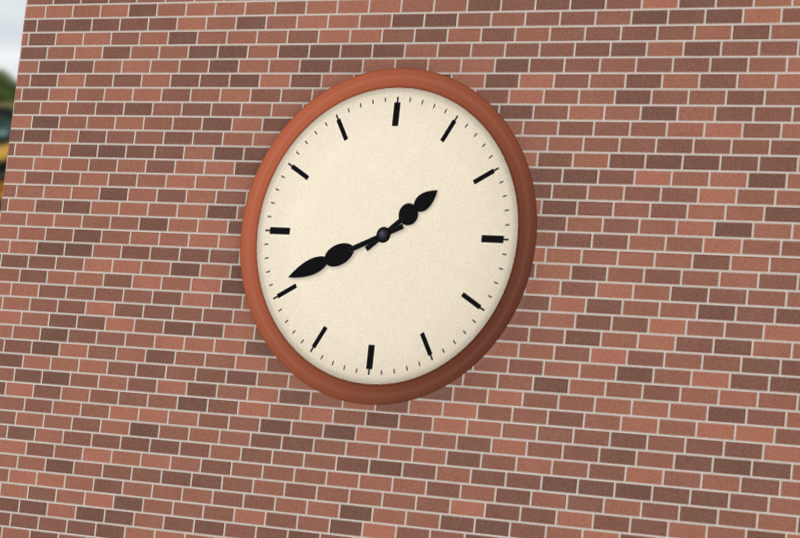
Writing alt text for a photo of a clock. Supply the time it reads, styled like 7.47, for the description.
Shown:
1.41
